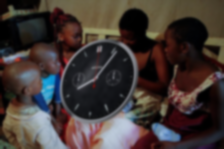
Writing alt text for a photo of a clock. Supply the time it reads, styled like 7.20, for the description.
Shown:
8.06
